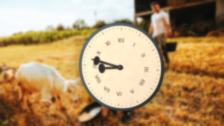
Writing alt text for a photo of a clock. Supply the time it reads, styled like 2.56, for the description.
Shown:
8.47
